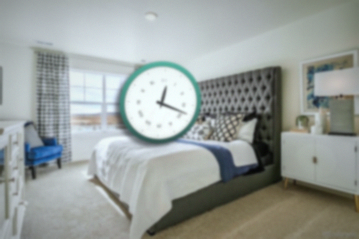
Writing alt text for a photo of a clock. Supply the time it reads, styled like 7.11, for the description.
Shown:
12.18
